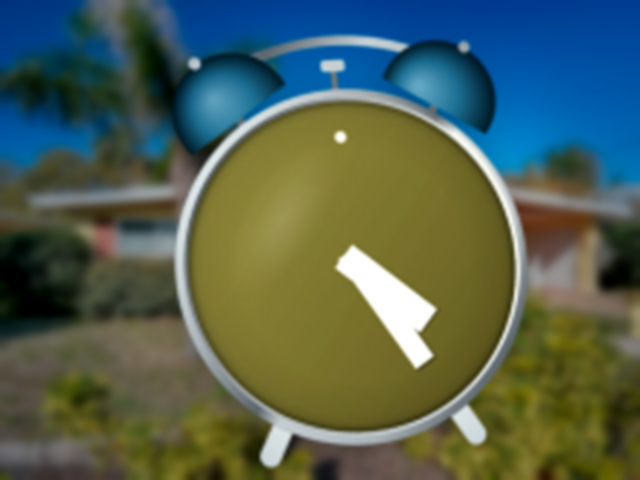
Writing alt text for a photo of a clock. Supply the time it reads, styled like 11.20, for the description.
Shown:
4.25
